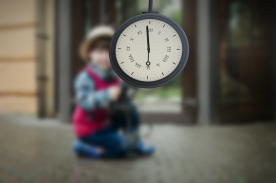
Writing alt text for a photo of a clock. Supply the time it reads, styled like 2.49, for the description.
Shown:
5.59
